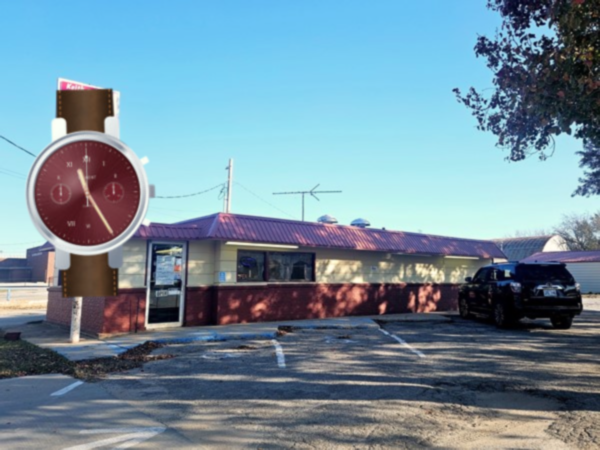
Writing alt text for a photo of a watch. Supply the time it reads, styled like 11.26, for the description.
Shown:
11.25
